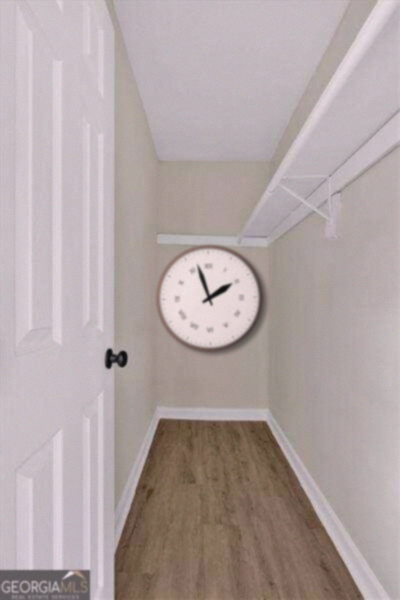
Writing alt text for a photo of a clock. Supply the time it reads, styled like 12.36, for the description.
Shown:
1.57
